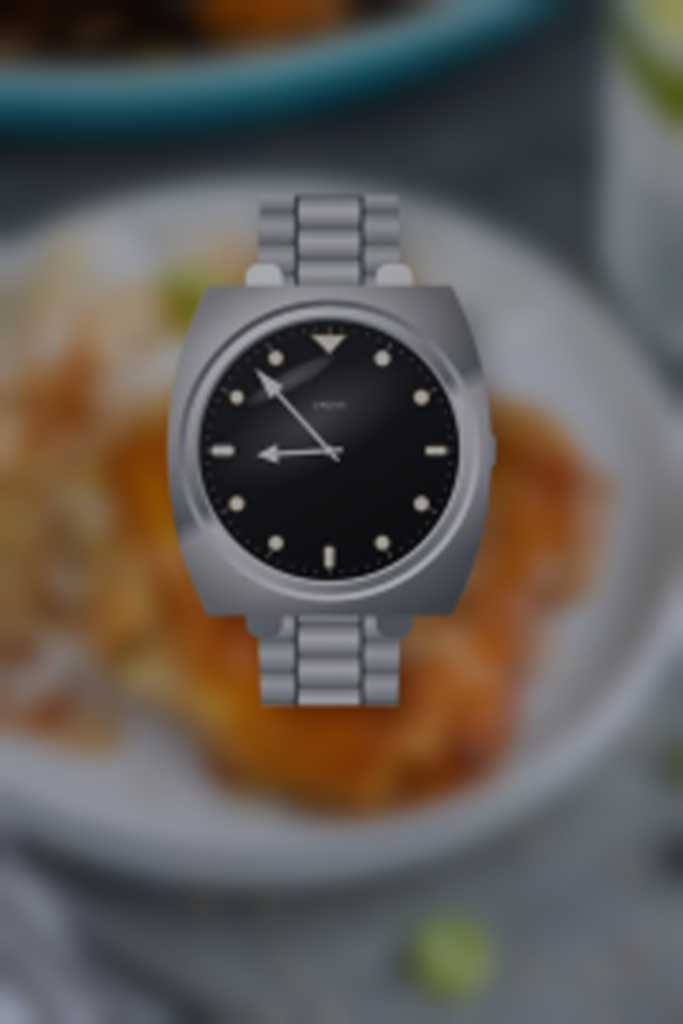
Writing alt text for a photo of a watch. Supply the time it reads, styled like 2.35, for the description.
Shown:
8.53
